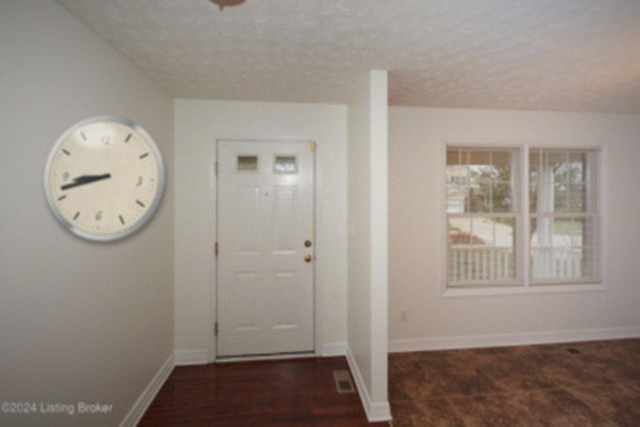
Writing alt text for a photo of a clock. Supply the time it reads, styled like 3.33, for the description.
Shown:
8.42
